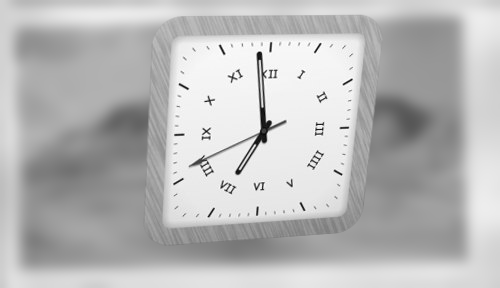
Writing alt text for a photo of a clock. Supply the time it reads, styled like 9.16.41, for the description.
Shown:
6.58.41
